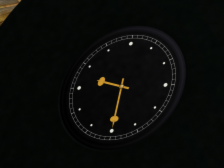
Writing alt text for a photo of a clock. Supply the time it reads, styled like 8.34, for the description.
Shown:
9.30
